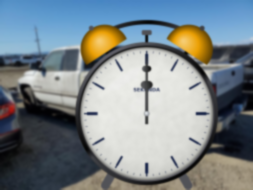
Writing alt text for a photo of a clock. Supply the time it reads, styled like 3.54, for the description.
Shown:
12.00
